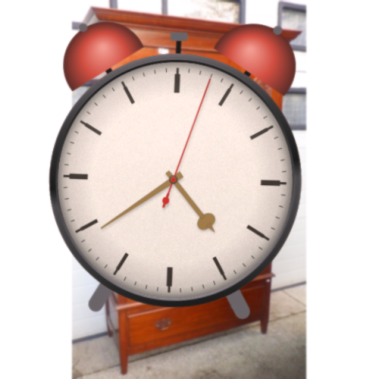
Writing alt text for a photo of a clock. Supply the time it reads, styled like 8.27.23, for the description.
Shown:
4.39.03
